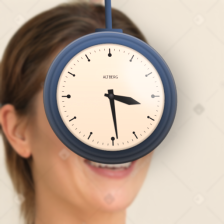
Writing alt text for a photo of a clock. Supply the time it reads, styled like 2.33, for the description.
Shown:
3.29
